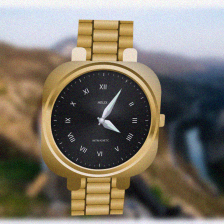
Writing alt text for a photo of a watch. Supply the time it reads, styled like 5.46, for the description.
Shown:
4.05
